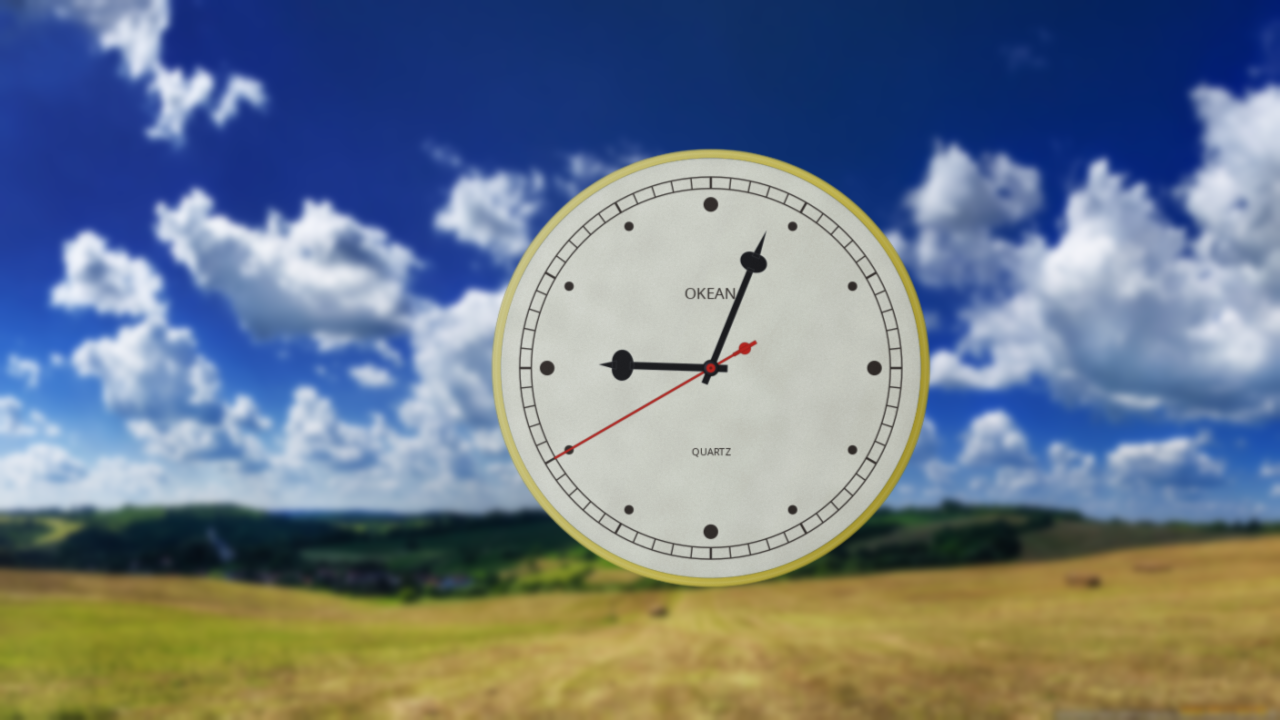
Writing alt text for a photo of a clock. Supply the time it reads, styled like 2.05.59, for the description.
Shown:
9.03.40
